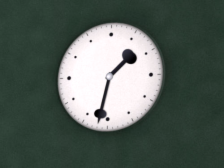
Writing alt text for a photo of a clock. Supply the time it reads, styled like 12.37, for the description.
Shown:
1.32
